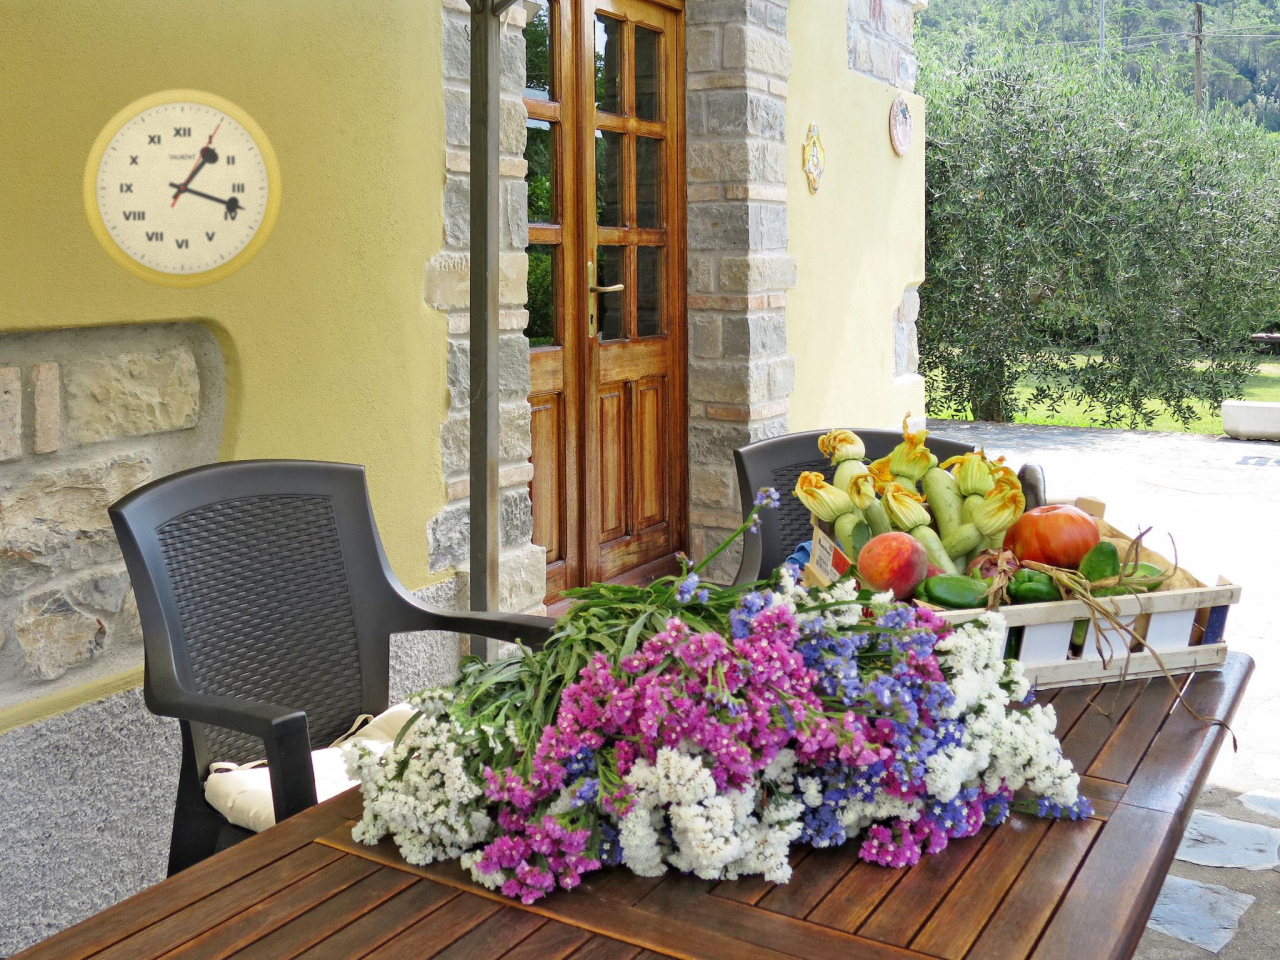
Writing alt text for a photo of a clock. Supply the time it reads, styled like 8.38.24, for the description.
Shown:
1.18.05
